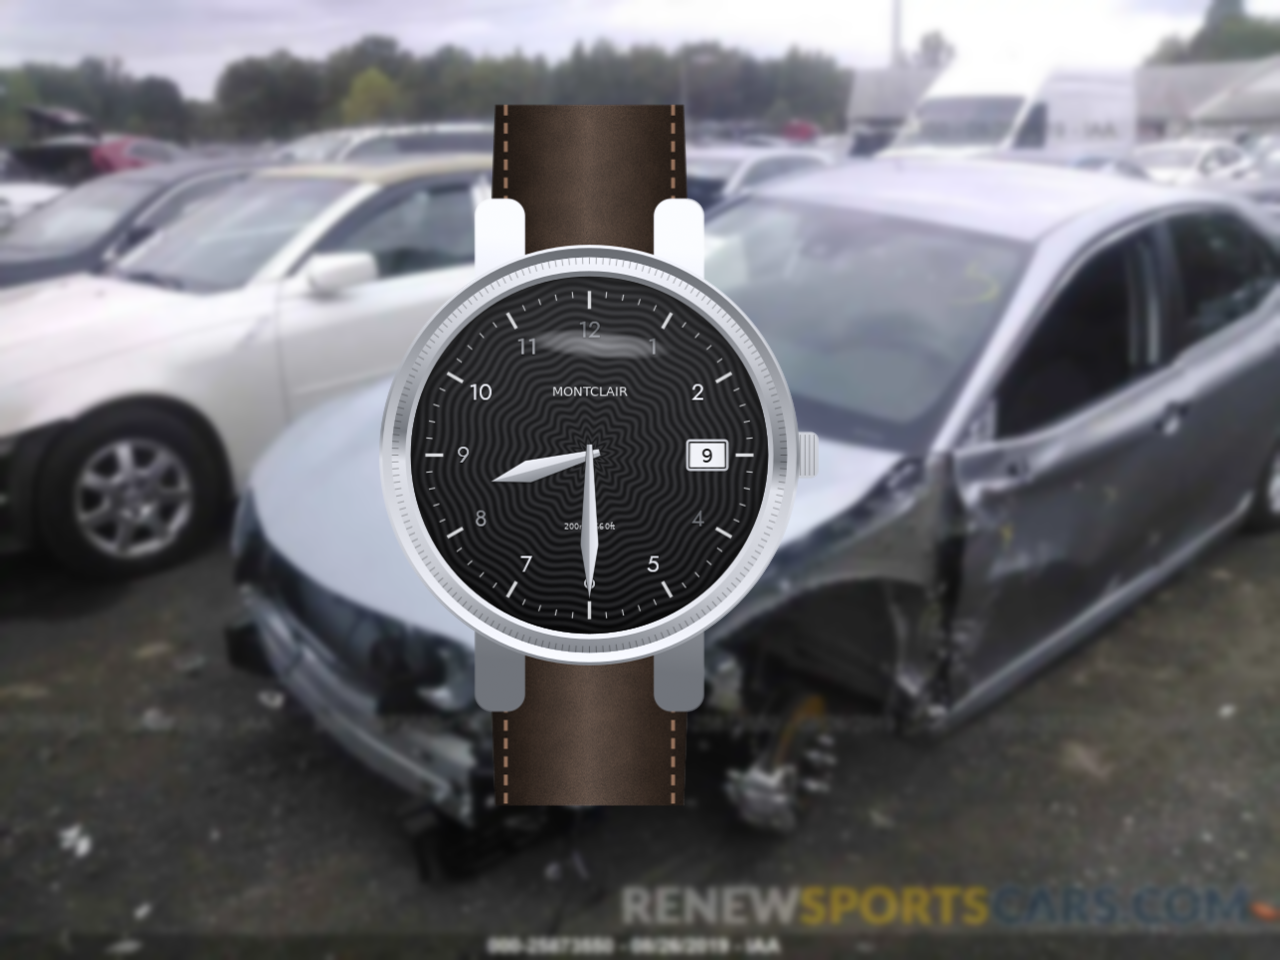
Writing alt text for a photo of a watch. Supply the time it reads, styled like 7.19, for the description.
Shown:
8.30
